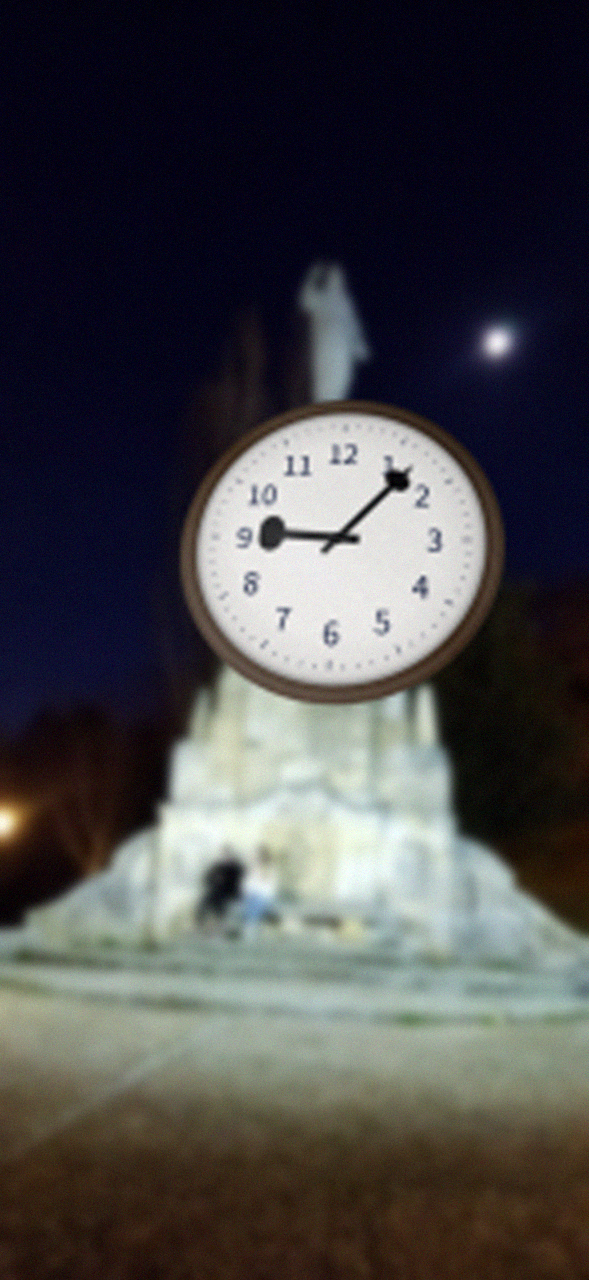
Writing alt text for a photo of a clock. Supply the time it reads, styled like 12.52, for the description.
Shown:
9.07
